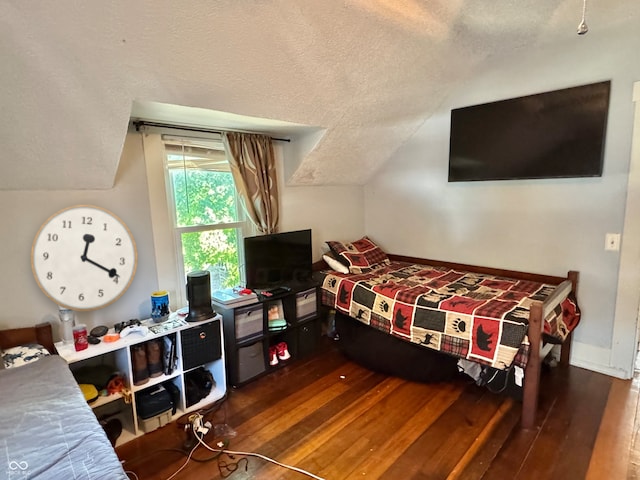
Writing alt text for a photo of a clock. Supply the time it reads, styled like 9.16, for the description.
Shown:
12.19
